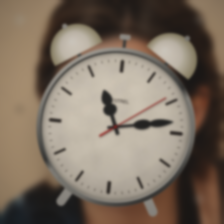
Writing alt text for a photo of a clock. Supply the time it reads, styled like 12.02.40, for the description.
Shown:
11.13.09
